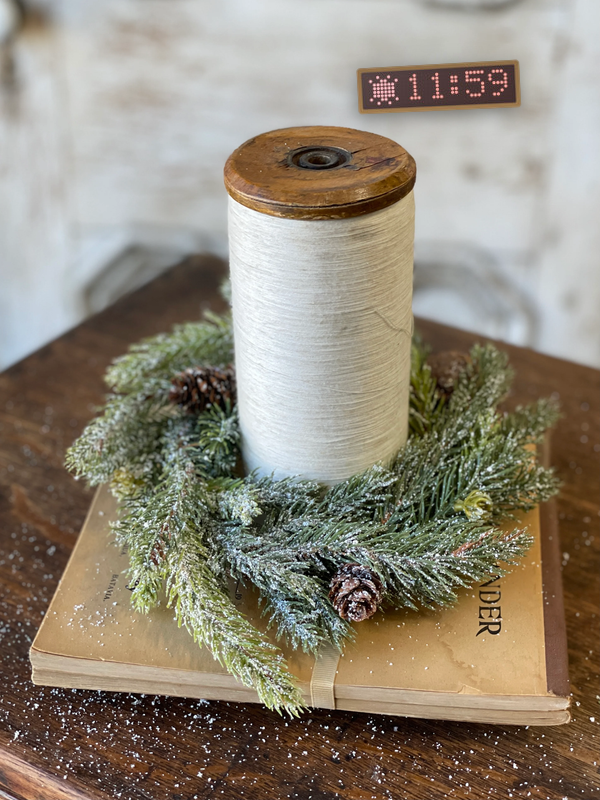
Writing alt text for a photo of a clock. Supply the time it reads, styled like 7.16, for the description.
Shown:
11.59
